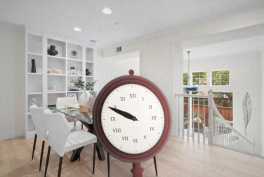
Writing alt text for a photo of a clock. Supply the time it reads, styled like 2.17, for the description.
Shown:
9.49
